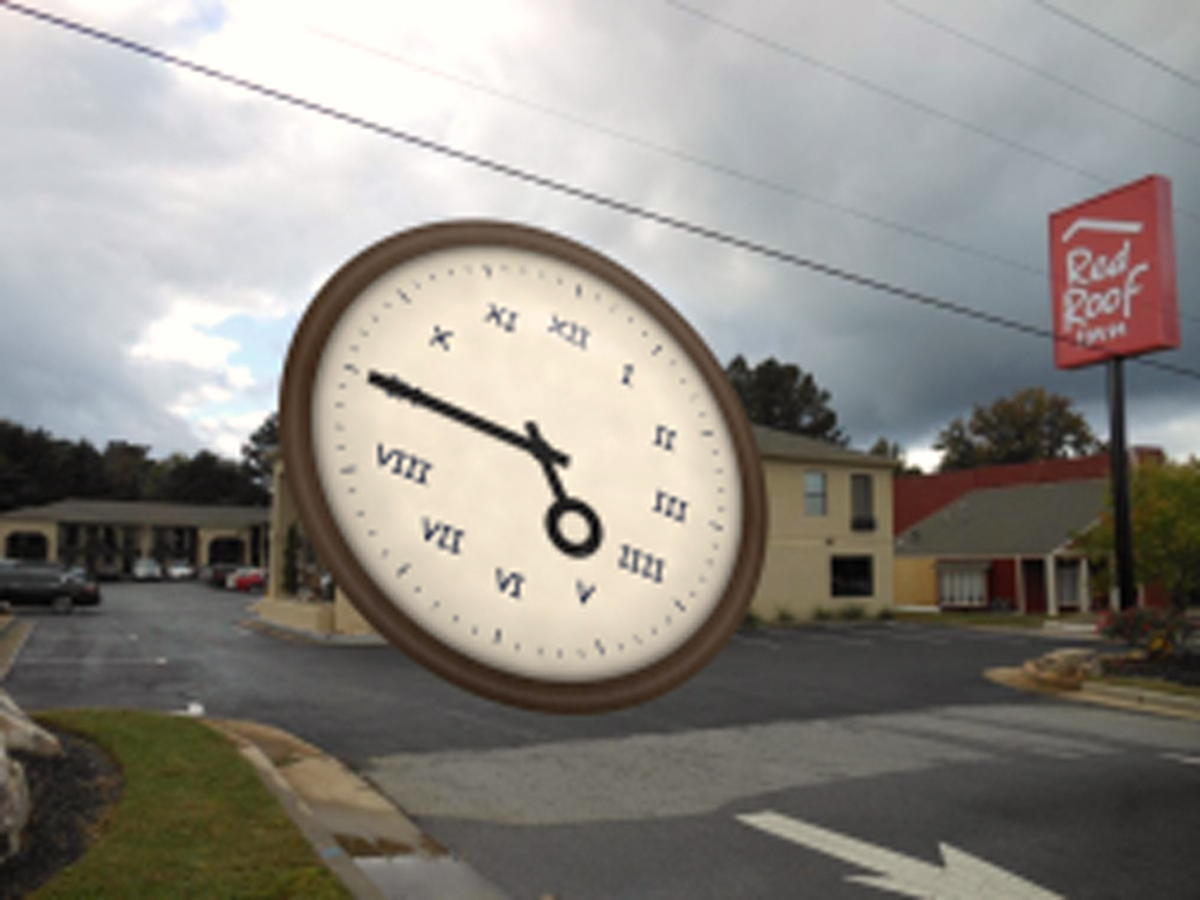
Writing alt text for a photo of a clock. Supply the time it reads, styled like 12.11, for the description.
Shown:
4.45
